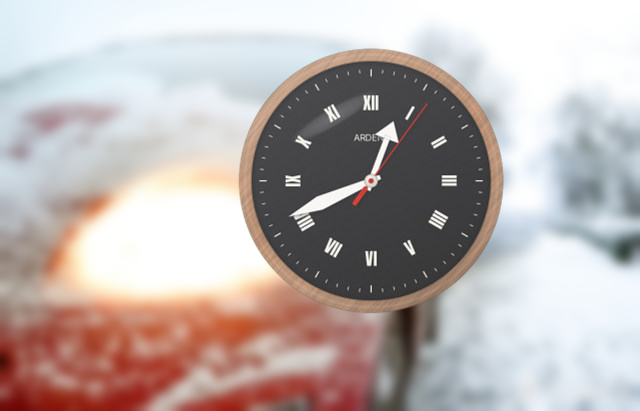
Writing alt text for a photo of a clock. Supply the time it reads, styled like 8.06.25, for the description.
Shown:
12.41.06
